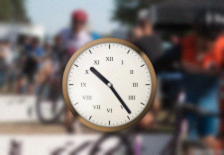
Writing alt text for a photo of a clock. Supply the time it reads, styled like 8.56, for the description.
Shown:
10.24
